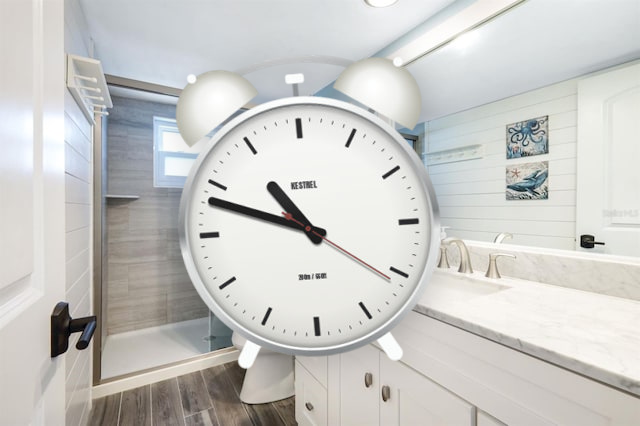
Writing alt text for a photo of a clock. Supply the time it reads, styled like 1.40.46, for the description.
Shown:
10.48.21
